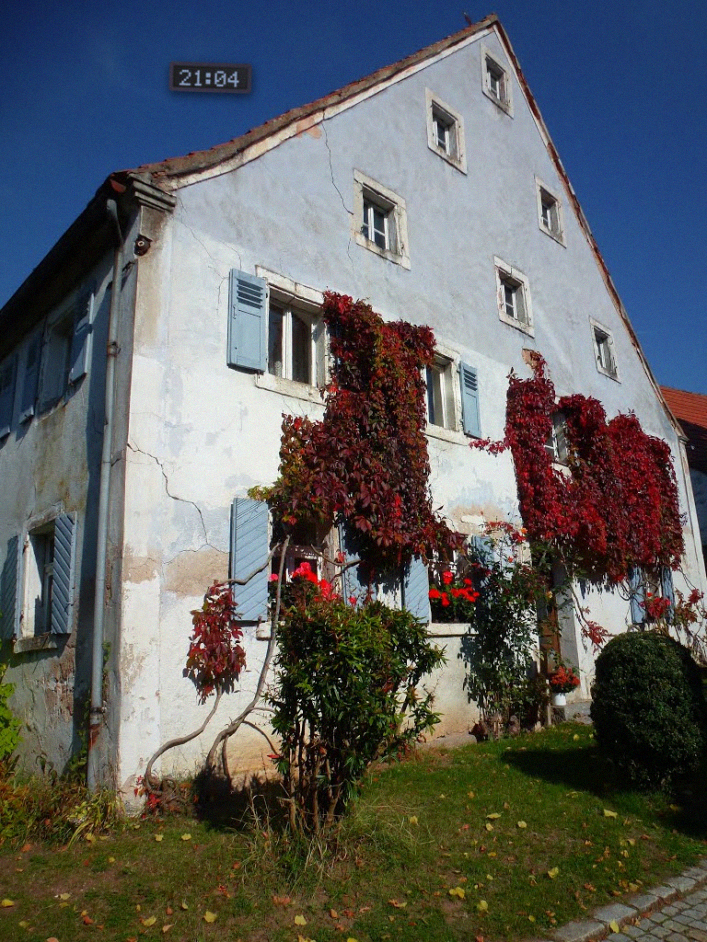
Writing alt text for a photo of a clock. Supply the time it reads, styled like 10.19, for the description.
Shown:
21.04
